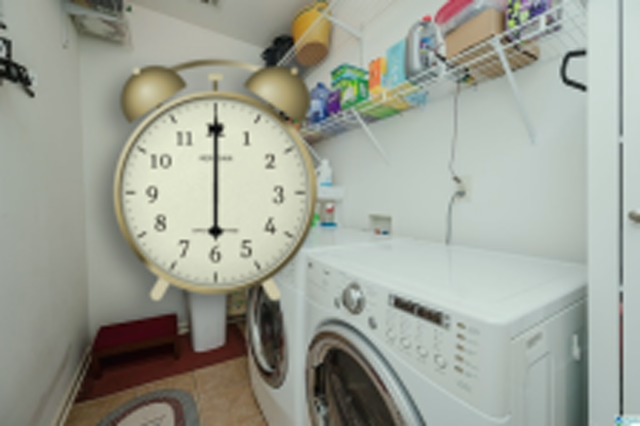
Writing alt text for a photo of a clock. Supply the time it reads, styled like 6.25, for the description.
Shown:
6.00
